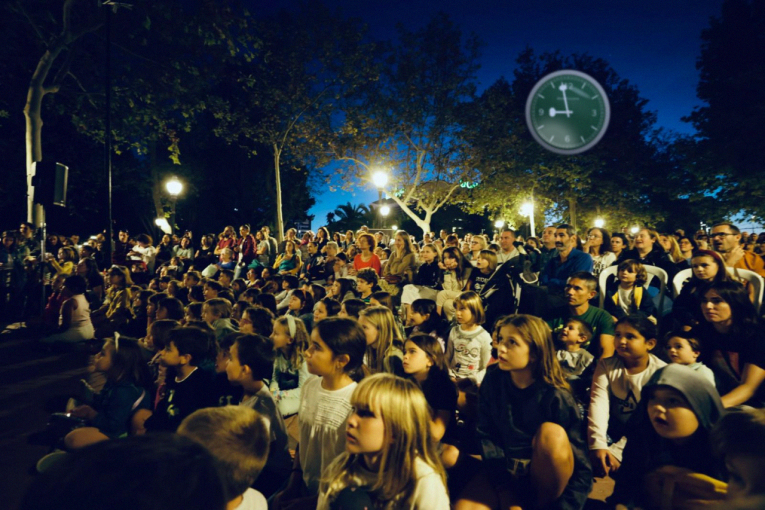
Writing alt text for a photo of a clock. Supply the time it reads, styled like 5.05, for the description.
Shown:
8.58
